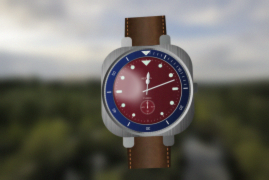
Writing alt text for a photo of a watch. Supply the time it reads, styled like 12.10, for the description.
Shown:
12.12
